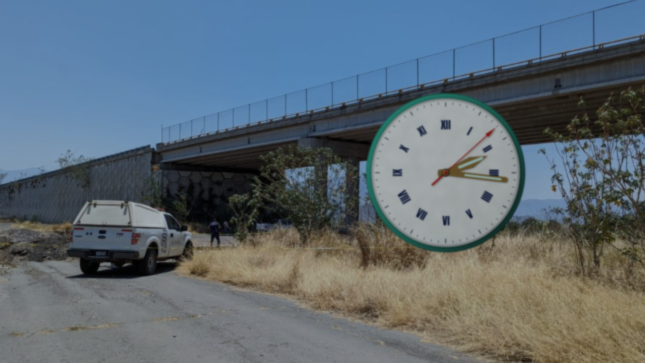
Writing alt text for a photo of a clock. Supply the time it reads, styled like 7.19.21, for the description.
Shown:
2.16.08
